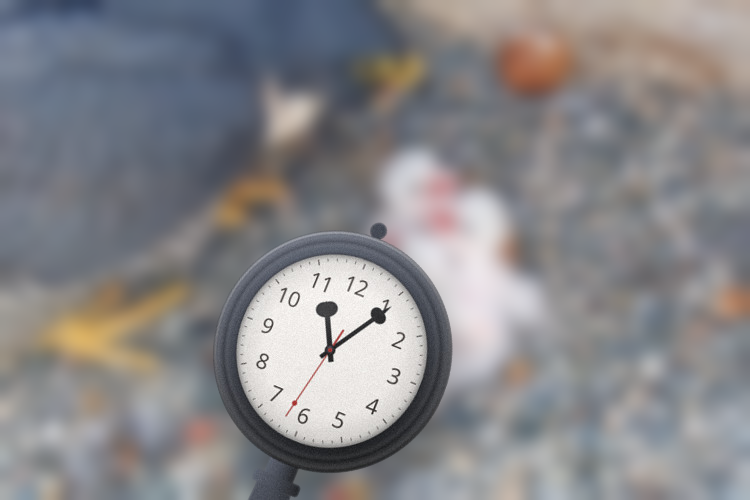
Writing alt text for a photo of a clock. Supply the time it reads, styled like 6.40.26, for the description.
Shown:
11.05.32
